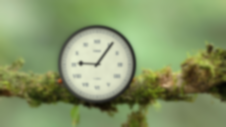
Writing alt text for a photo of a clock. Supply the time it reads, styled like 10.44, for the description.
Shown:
9.06
